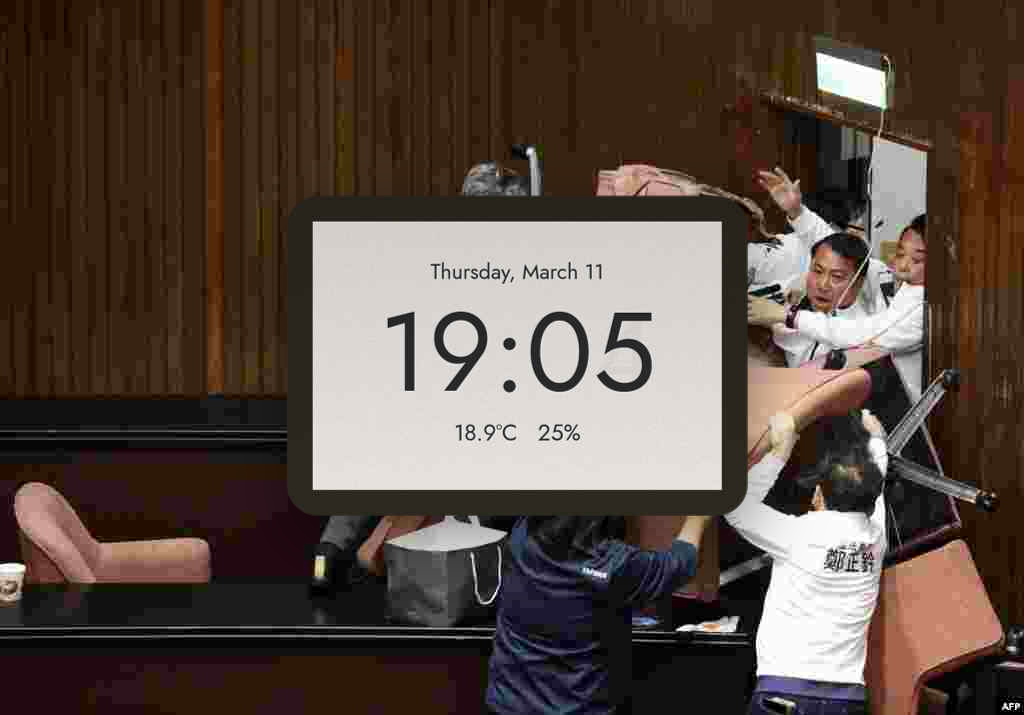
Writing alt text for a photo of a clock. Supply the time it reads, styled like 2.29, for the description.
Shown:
19.05
